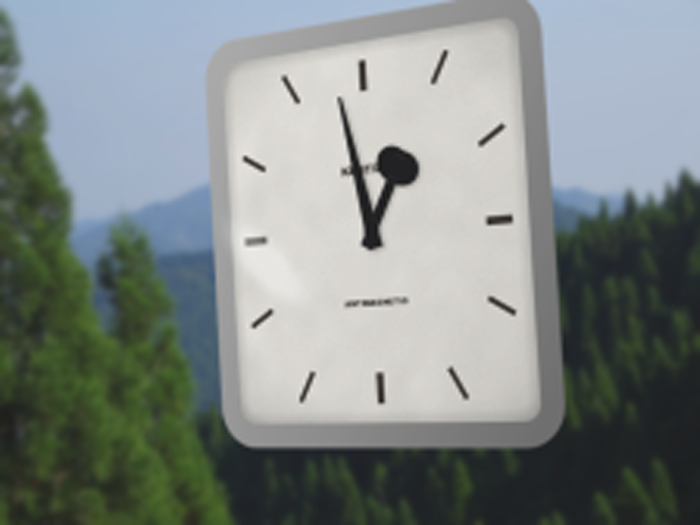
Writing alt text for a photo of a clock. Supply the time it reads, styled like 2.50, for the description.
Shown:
12.58
